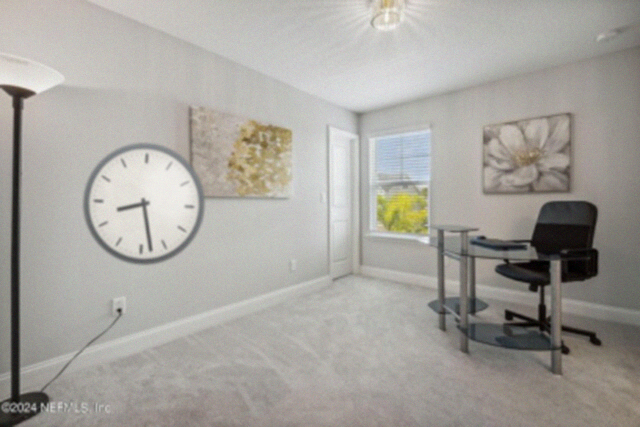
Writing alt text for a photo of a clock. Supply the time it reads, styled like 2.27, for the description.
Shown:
8.28
